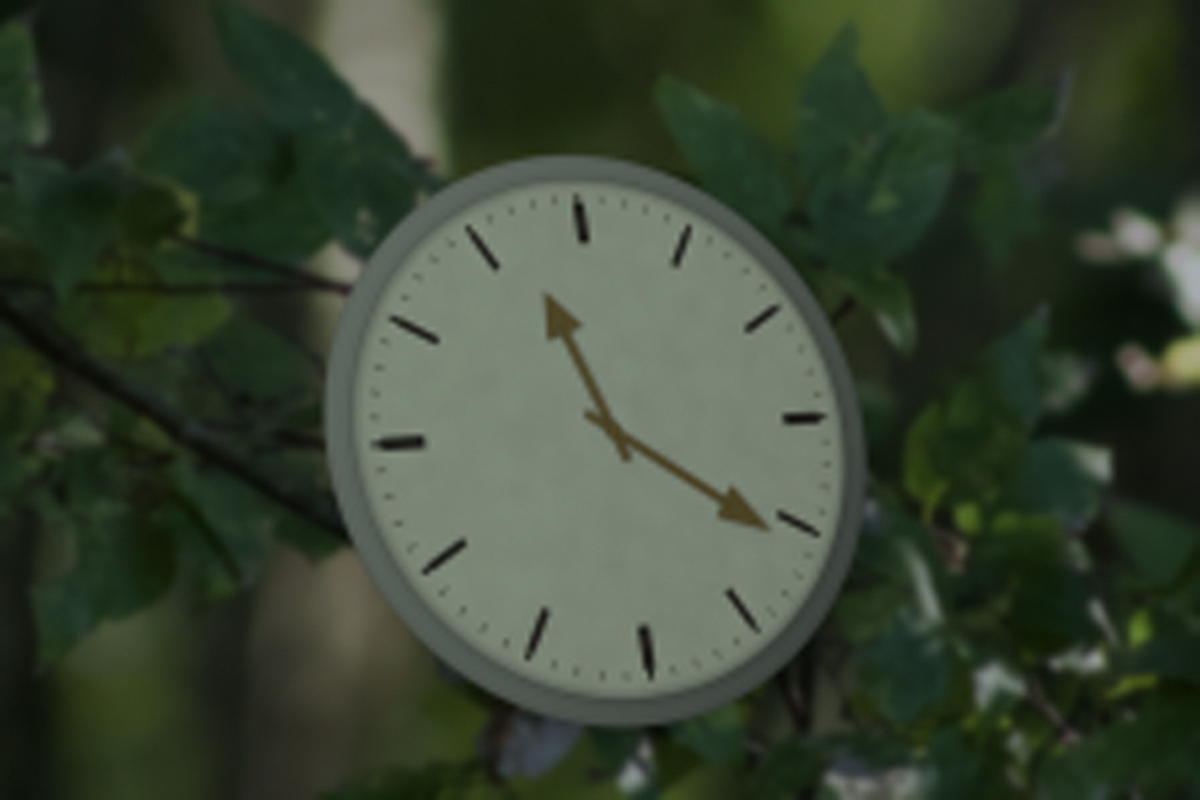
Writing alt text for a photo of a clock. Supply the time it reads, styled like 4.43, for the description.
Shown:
11.21
